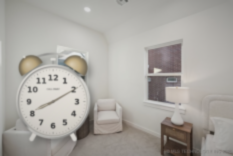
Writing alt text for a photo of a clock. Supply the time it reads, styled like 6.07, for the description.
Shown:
8.10
